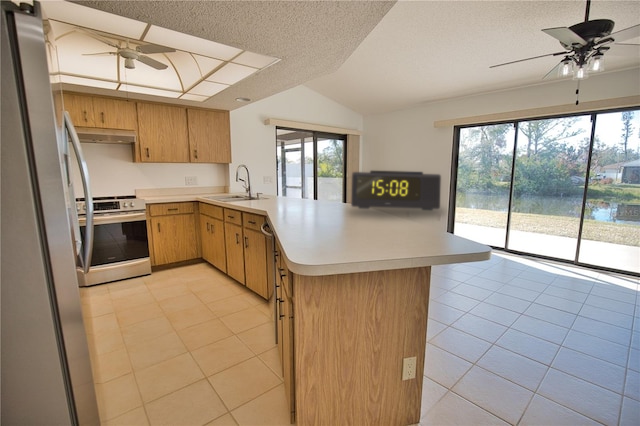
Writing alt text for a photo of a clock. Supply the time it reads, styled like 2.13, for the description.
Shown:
15.08
